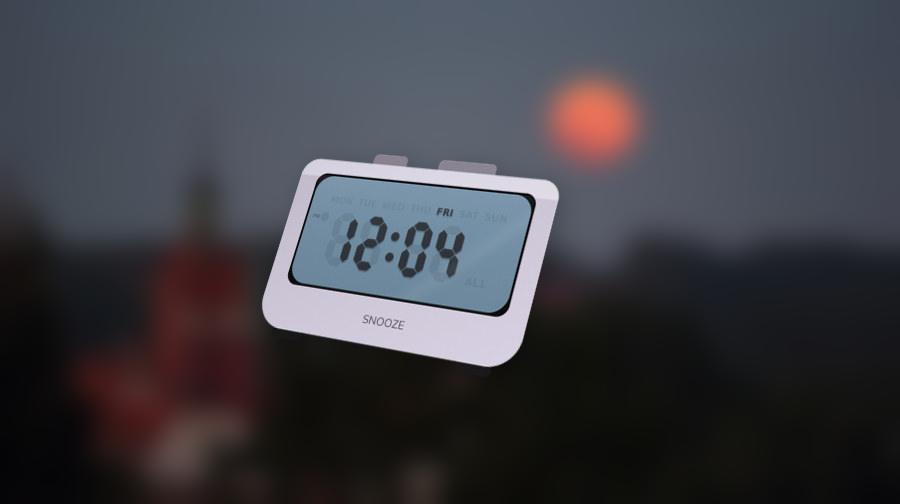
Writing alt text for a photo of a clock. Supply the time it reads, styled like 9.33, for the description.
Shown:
12.04
